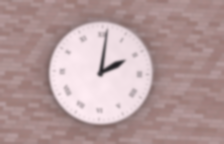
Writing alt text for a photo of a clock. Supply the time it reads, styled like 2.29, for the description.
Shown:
2.01
